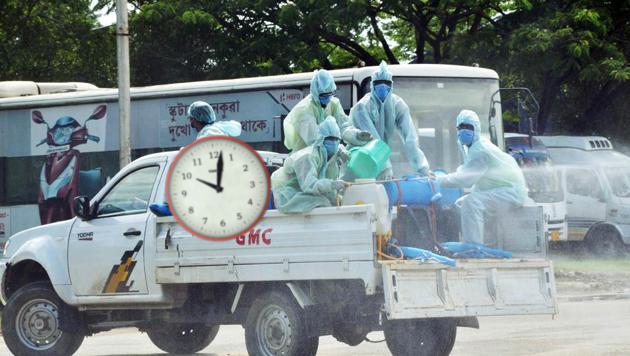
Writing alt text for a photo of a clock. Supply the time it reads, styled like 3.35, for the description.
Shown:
10.02
